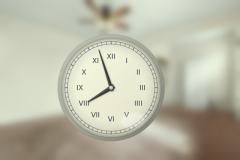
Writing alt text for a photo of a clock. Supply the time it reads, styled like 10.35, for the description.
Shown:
7.57
